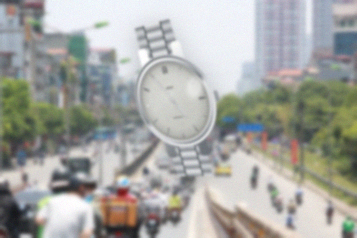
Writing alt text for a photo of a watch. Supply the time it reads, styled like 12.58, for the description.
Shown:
4.55
